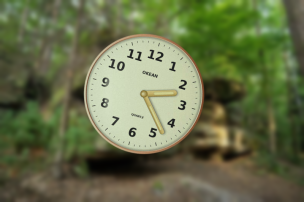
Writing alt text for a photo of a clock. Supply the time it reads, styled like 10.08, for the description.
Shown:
2.23
